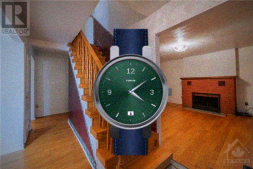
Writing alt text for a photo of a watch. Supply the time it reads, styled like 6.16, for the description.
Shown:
4.09
